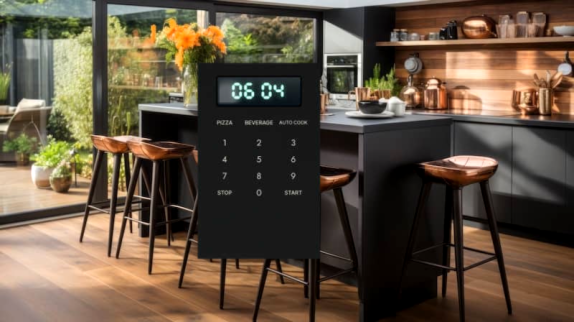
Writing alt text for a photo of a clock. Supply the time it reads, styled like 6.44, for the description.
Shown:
6.04
